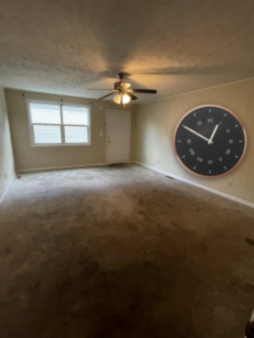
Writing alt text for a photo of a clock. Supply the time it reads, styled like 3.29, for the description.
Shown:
12.50
